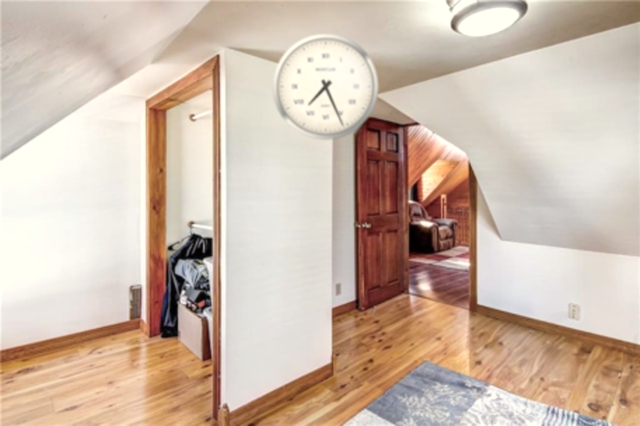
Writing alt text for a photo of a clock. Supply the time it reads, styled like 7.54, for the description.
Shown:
7.26
